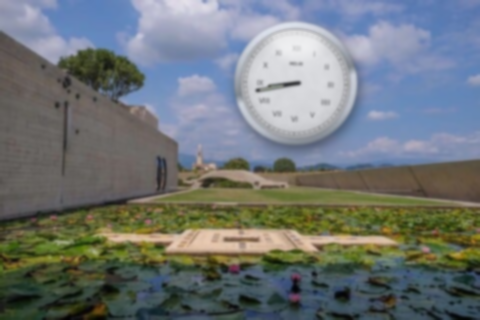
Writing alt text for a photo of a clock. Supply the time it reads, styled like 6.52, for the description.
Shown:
8.43
